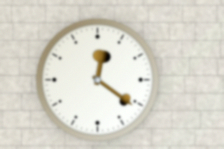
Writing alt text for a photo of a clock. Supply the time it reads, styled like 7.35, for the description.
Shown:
12.21
